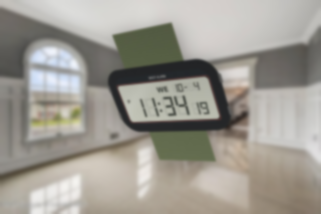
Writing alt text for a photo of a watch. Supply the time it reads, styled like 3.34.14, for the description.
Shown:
11.34.19
